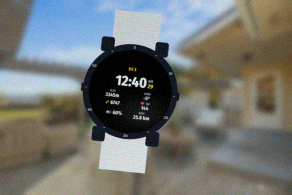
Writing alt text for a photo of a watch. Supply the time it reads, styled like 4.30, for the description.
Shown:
12.40
